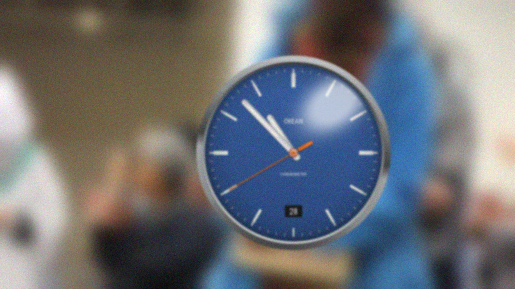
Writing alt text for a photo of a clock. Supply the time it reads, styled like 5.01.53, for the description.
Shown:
10.52.40
